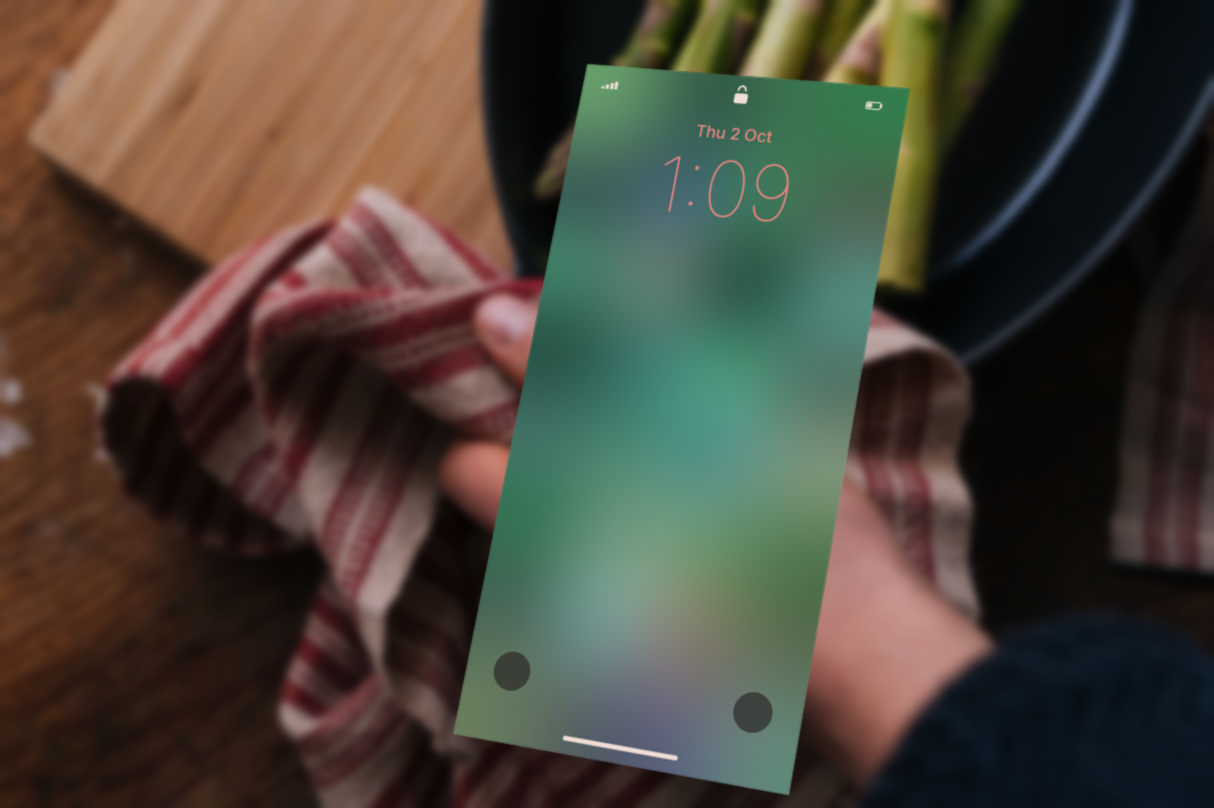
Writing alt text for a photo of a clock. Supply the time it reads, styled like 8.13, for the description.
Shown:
1.09
